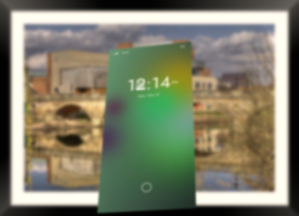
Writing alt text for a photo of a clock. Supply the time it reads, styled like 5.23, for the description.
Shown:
12.14
